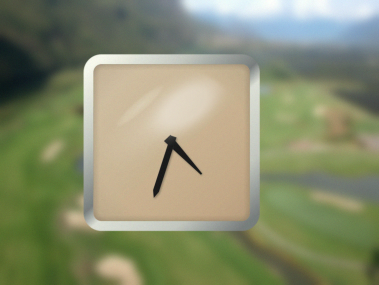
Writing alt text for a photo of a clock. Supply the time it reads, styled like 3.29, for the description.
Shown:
4.33
